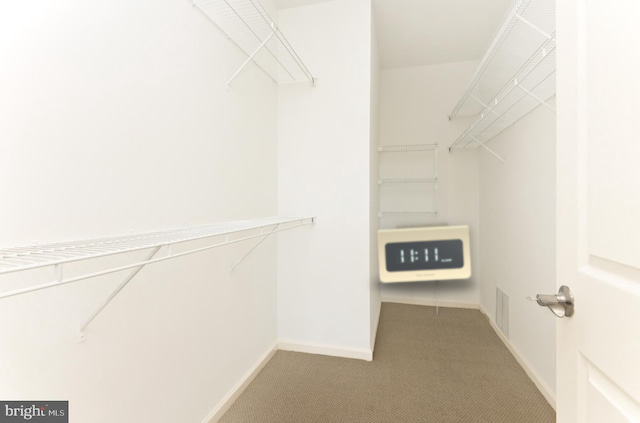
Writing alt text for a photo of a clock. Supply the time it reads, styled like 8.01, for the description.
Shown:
11.11
